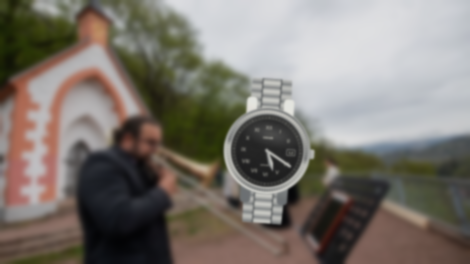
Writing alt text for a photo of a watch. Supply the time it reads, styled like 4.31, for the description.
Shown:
5.20
